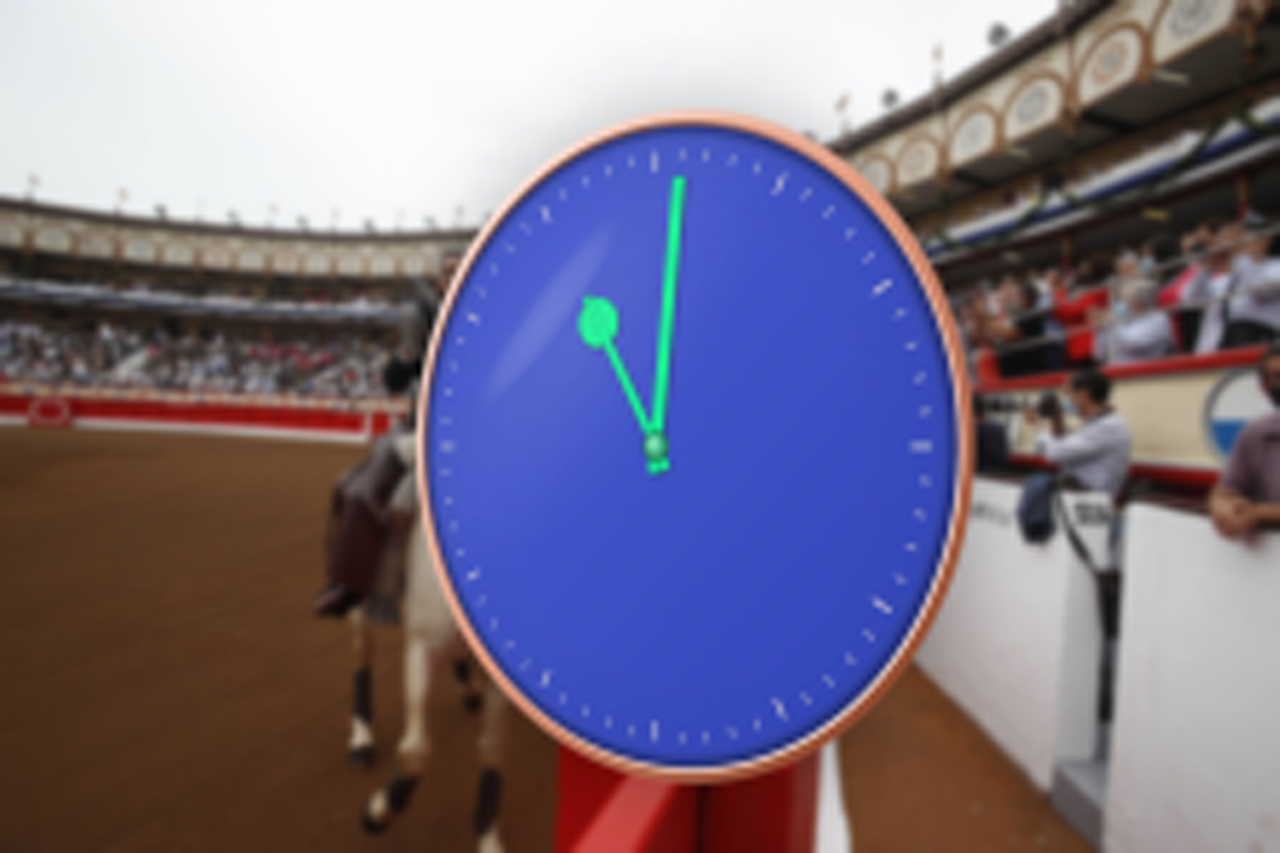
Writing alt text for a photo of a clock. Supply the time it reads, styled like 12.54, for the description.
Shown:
11.01
